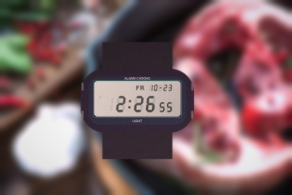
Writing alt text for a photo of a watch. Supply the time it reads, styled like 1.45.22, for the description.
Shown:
2.26.55
